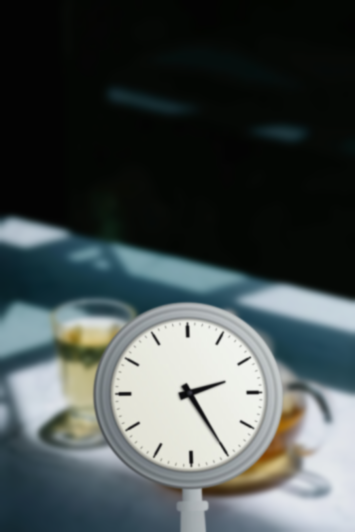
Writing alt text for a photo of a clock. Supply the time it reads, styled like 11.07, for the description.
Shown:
2.25
